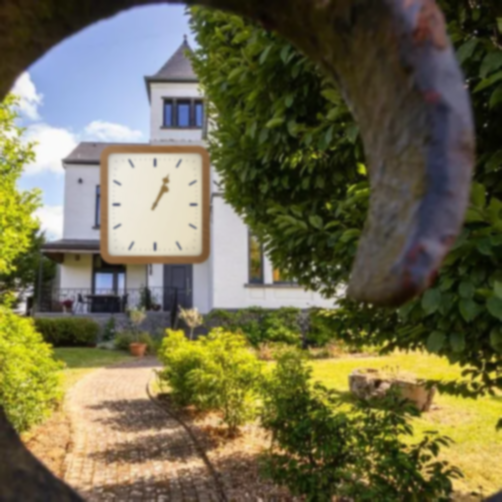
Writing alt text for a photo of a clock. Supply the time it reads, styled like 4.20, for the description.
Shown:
1.04
